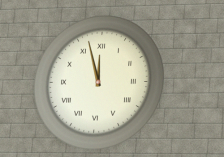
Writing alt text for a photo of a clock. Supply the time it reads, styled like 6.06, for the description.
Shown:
11.57
